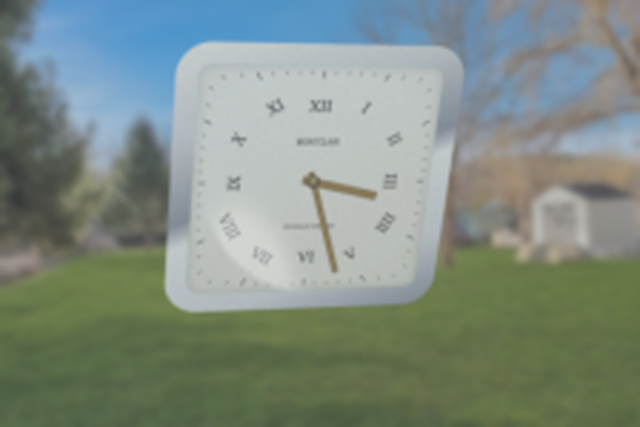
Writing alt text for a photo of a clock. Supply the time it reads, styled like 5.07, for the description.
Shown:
3.27
